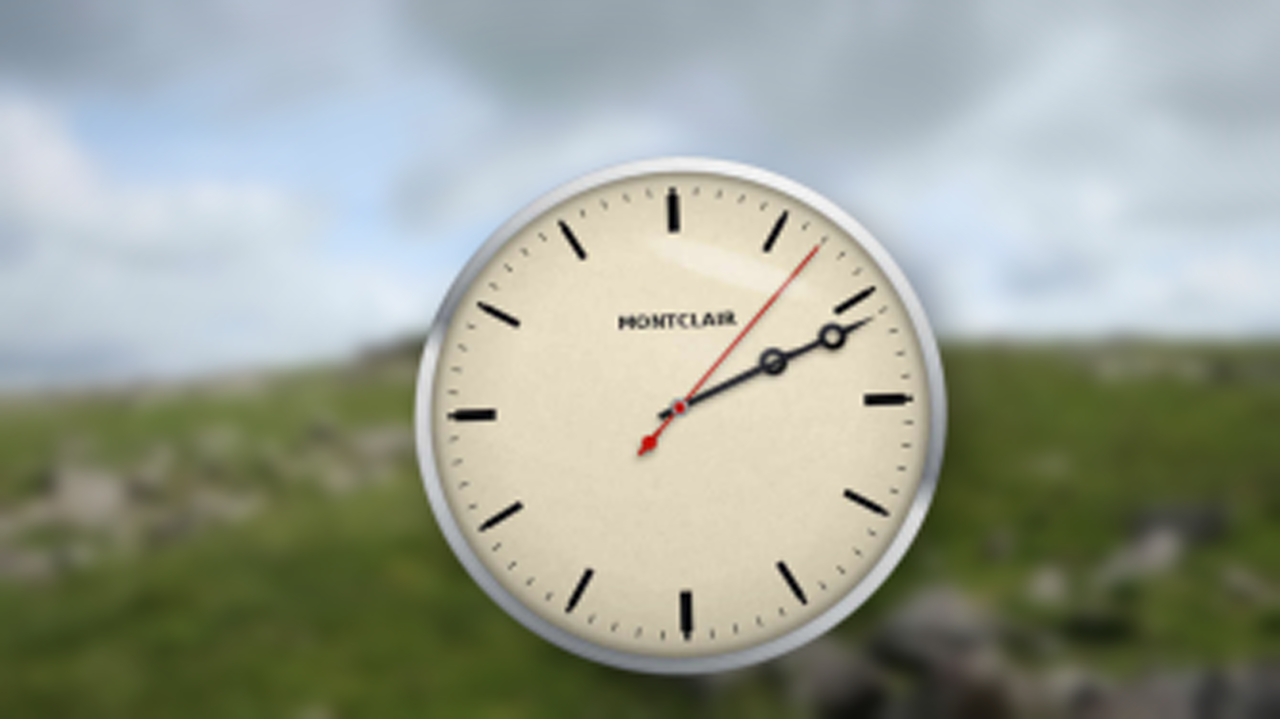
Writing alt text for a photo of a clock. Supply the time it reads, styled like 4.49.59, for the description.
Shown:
2.11.07
